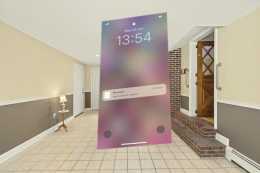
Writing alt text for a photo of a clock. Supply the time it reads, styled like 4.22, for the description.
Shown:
13.54
